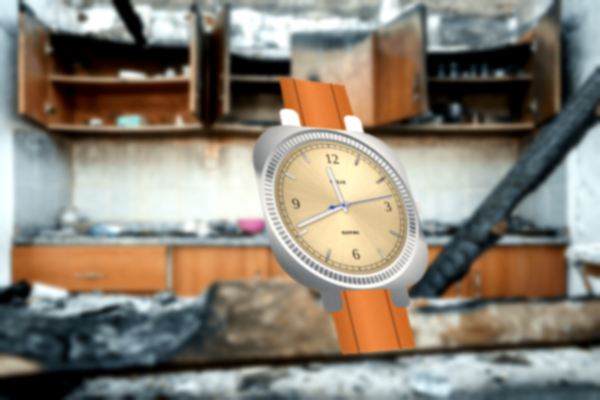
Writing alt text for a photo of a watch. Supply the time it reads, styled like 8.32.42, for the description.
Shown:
11.41.13
